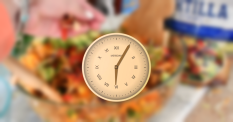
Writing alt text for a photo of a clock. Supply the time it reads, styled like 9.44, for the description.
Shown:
6.05
